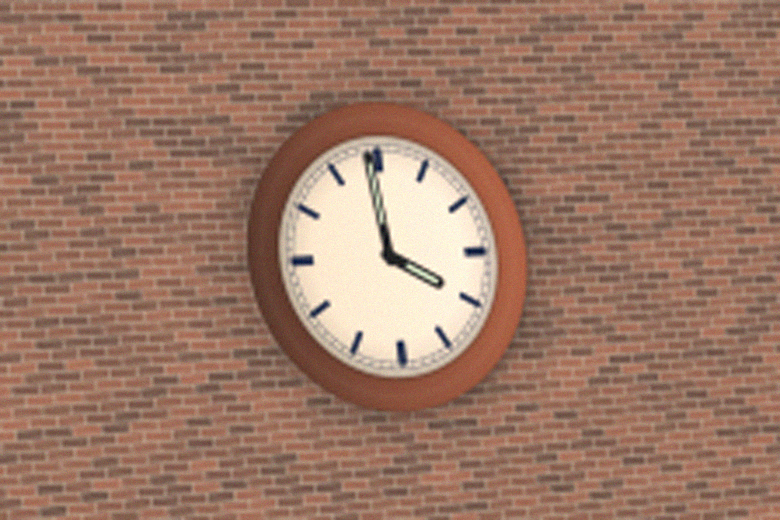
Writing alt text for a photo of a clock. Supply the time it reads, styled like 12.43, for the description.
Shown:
3.59
